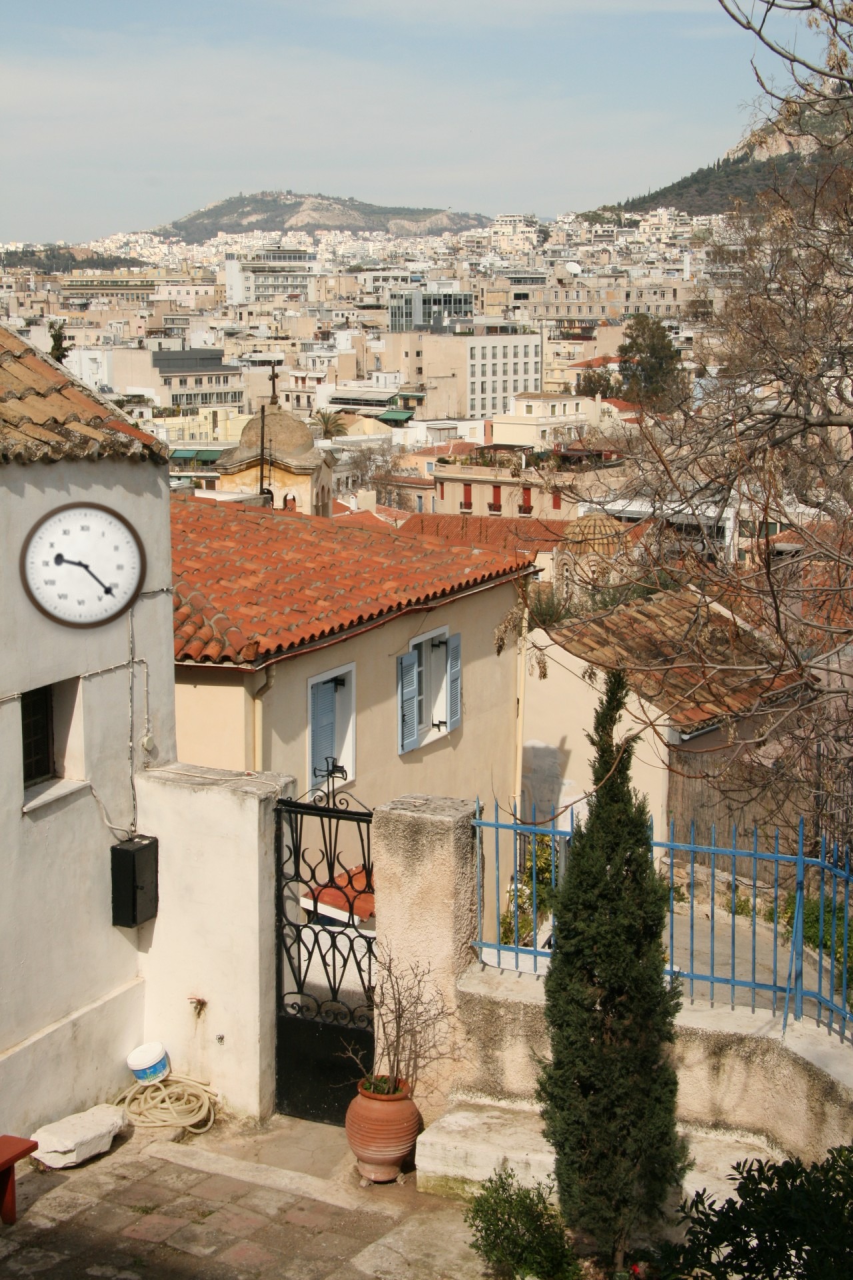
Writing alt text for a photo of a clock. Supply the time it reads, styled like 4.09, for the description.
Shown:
9.22
